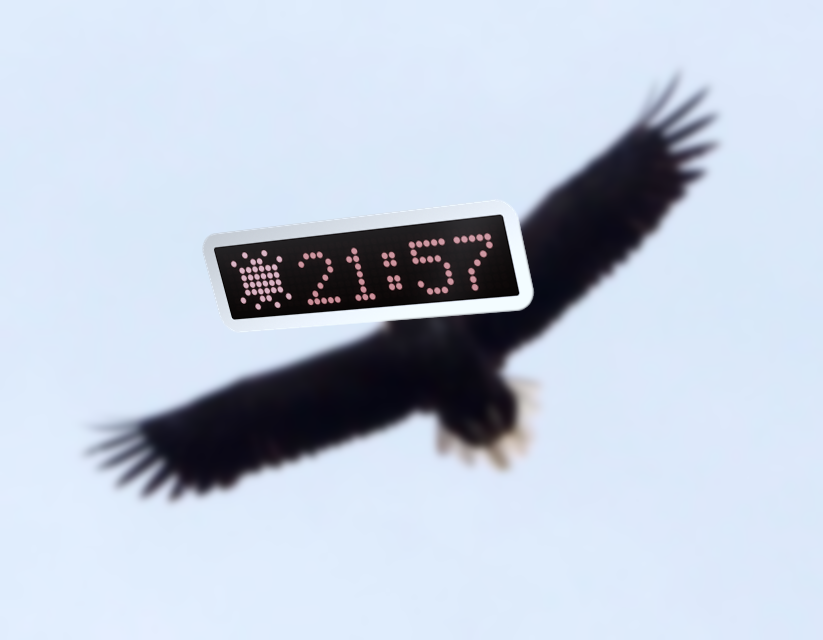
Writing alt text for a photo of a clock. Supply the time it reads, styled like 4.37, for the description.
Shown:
21.57
